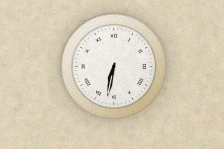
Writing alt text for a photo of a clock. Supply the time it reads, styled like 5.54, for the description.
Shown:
6.32
